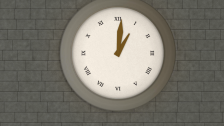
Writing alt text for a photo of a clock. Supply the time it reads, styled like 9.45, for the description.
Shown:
1.01
